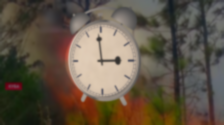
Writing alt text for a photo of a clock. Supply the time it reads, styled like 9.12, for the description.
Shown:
2.59
